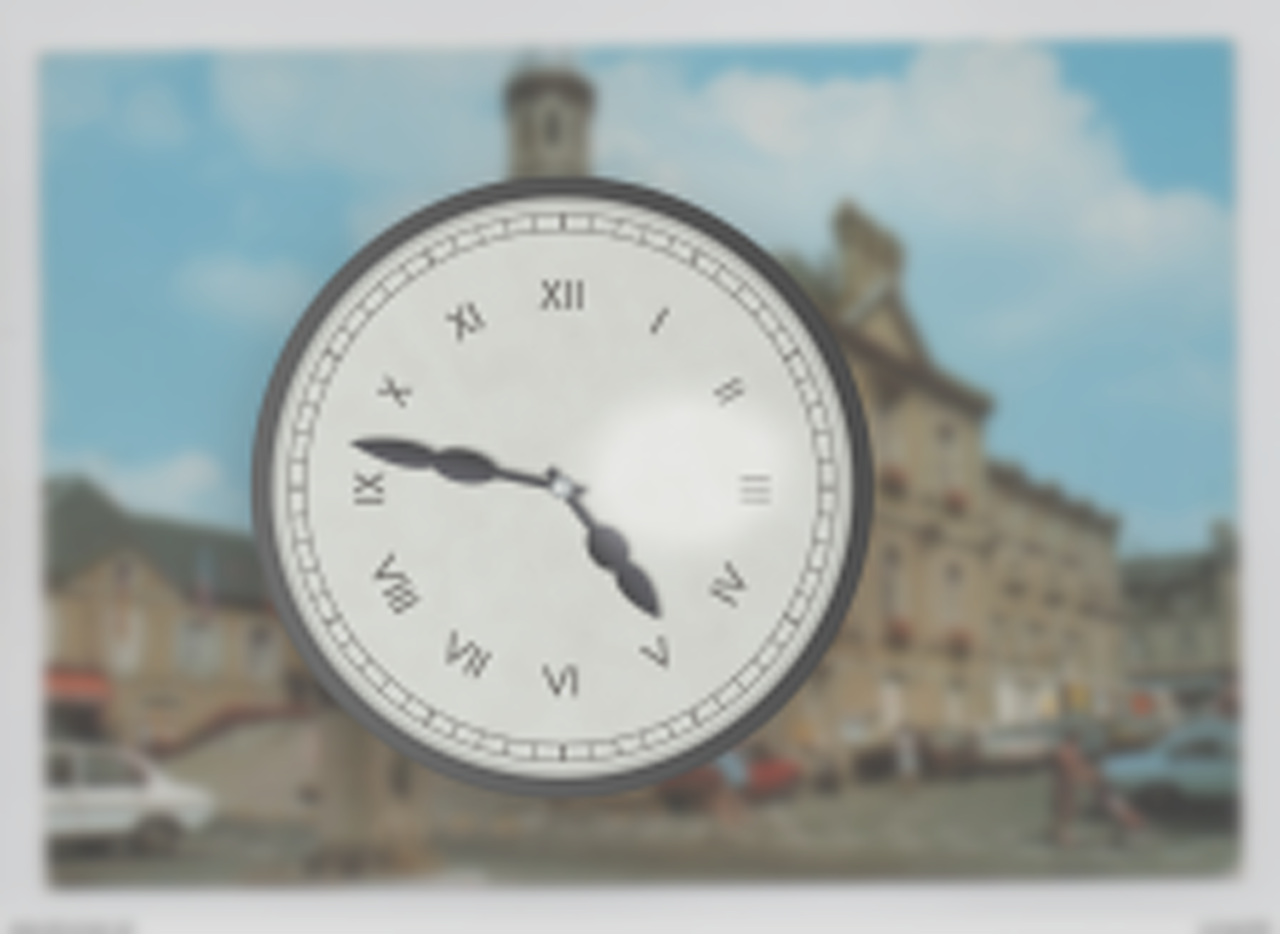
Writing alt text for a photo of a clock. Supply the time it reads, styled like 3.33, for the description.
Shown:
4.47
